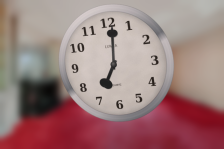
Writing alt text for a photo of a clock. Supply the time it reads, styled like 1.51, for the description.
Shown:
7.01
